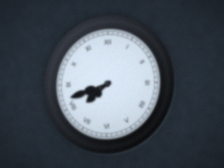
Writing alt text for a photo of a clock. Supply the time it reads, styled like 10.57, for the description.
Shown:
7.42
